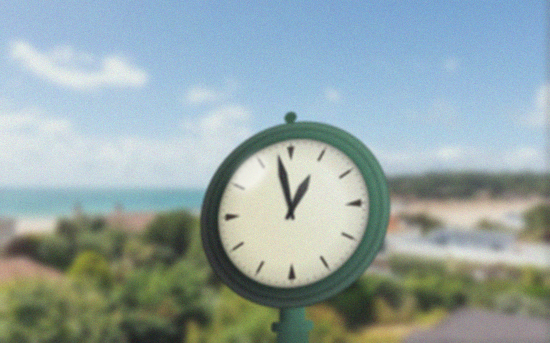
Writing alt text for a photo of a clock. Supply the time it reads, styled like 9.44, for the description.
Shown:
12.58
